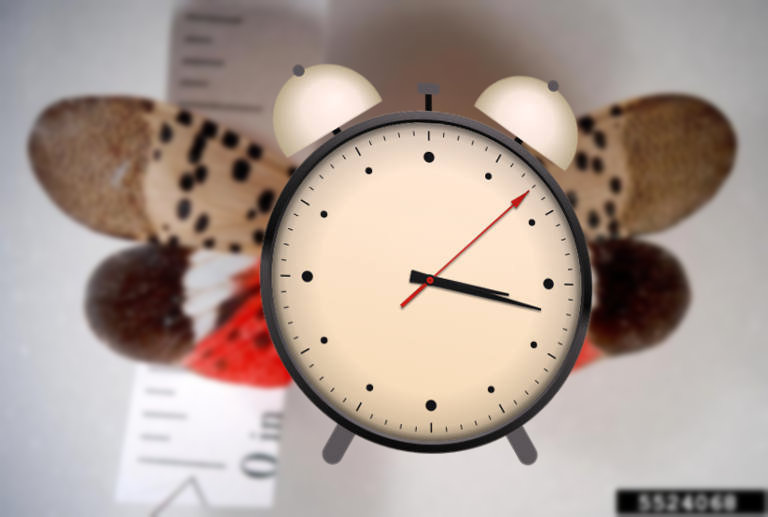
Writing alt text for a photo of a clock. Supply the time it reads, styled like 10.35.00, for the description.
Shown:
3.17.08
